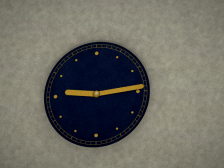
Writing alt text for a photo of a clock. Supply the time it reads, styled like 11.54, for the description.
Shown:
9.14
